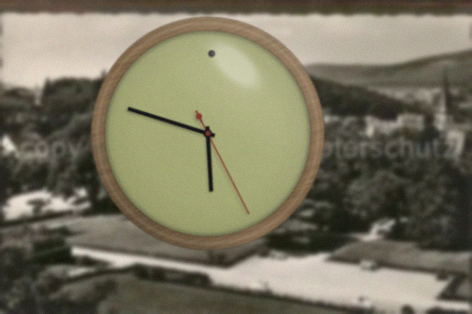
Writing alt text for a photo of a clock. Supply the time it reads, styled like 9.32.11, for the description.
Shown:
5.47.25
